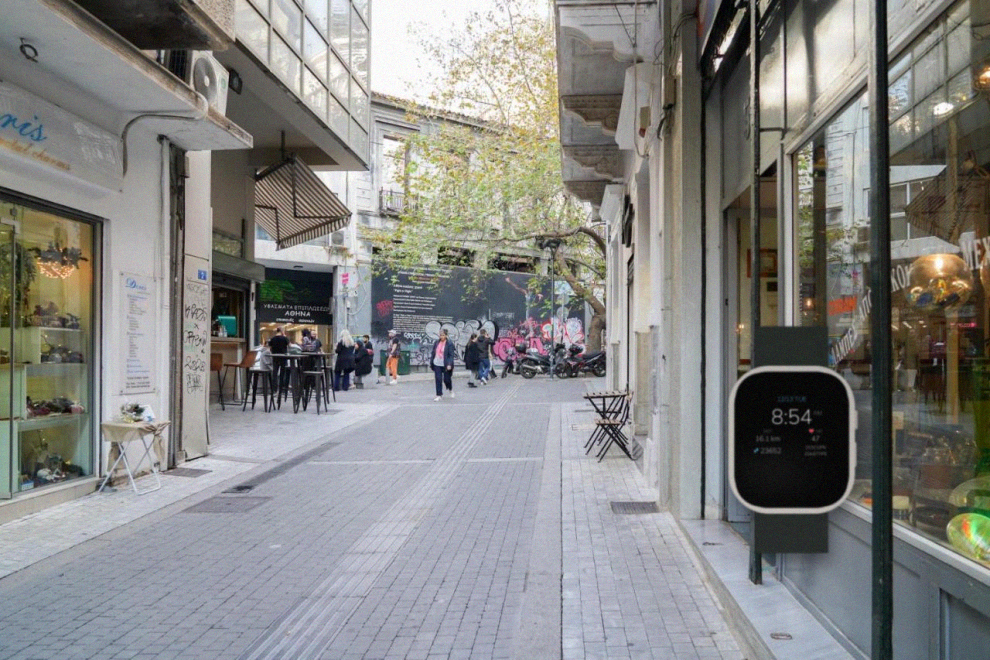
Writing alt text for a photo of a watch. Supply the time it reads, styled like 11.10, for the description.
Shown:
8.54
